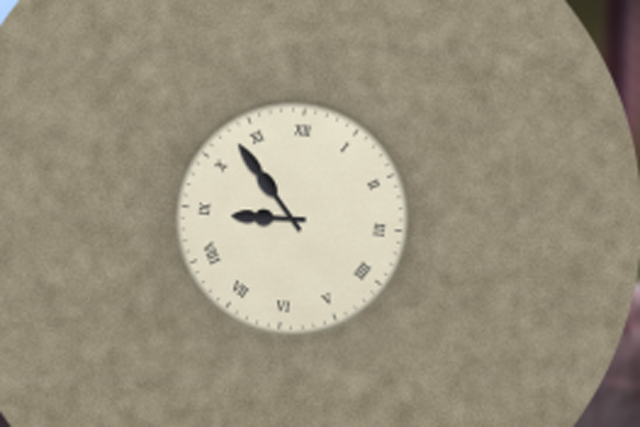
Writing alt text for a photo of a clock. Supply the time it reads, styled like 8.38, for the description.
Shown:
8.53
